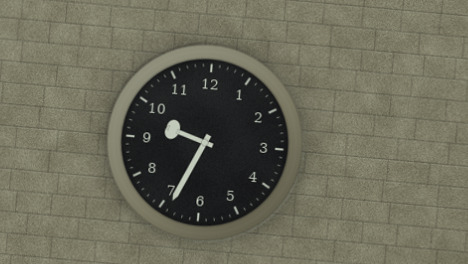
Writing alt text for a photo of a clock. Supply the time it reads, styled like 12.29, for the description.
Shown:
9.34
